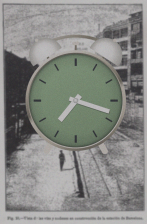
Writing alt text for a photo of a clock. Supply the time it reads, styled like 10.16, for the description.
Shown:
7.18
